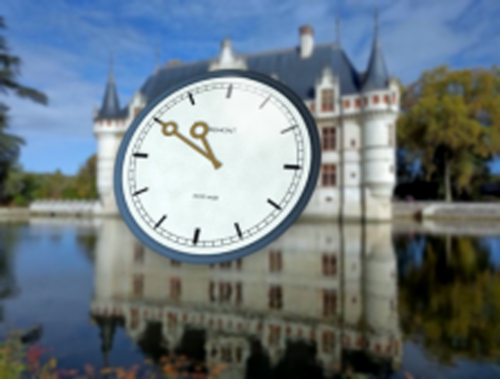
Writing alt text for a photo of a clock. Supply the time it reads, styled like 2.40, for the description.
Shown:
10.50
